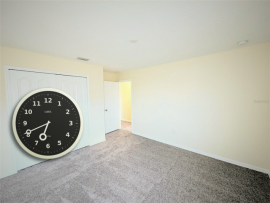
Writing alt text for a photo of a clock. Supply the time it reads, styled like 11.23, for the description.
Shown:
6.41
